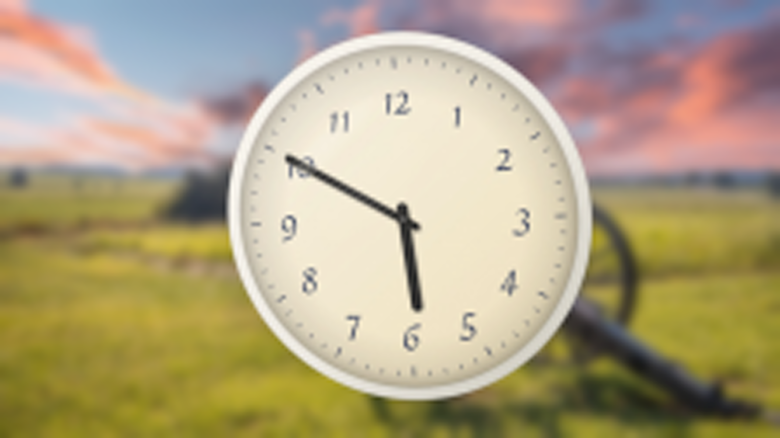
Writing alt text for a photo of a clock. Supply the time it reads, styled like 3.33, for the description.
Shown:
5.50
